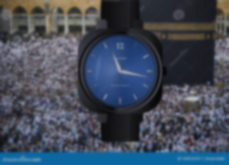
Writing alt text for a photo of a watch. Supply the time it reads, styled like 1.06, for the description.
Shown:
11.17
